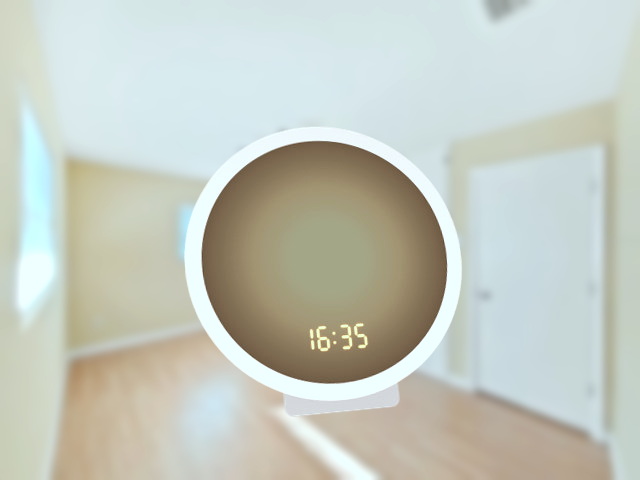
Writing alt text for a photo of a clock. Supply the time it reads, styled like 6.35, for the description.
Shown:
16.35
